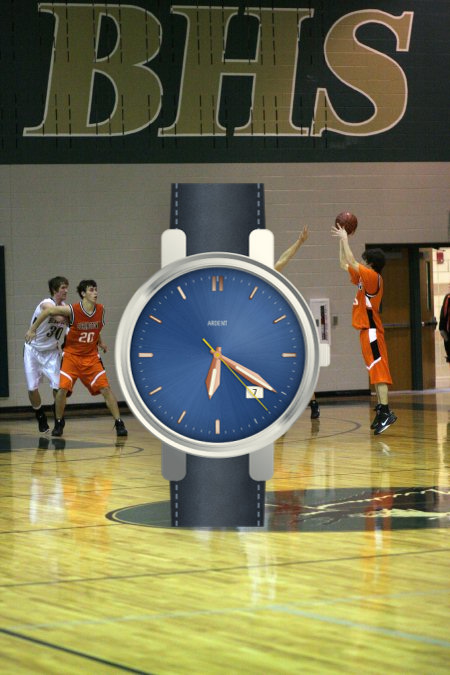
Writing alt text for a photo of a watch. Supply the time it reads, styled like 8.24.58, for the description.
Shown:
6.20.23
